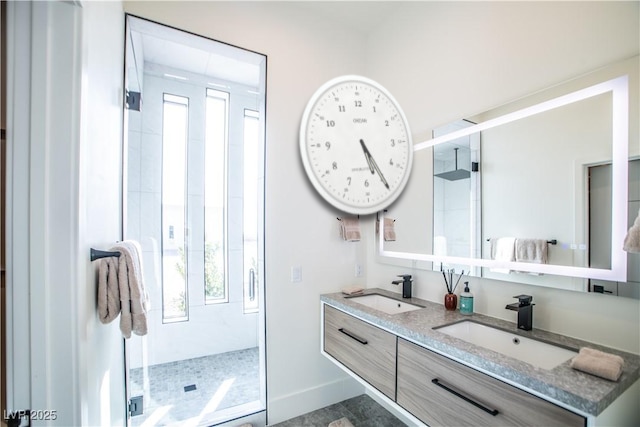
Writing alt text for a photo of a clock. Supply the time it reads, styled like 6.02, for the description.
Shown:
5.25
